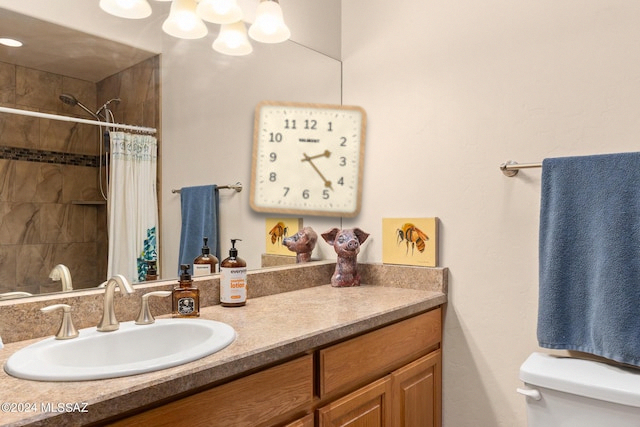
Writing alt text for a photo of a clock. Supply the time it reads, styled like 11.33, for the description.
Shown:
2.23
